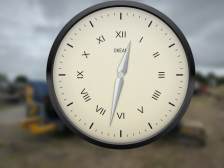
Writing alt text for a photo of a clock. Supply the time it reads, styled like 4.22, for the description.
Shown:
12.32
